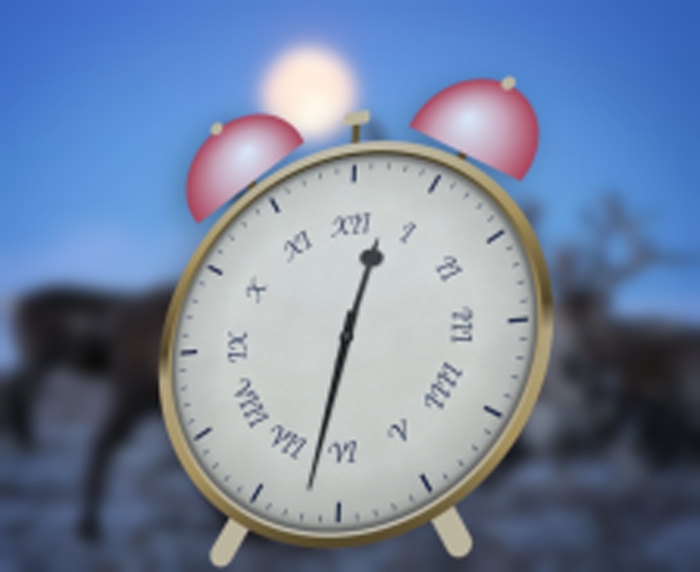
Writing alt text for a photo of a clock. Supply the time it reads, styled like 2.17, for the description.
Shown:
12.32
